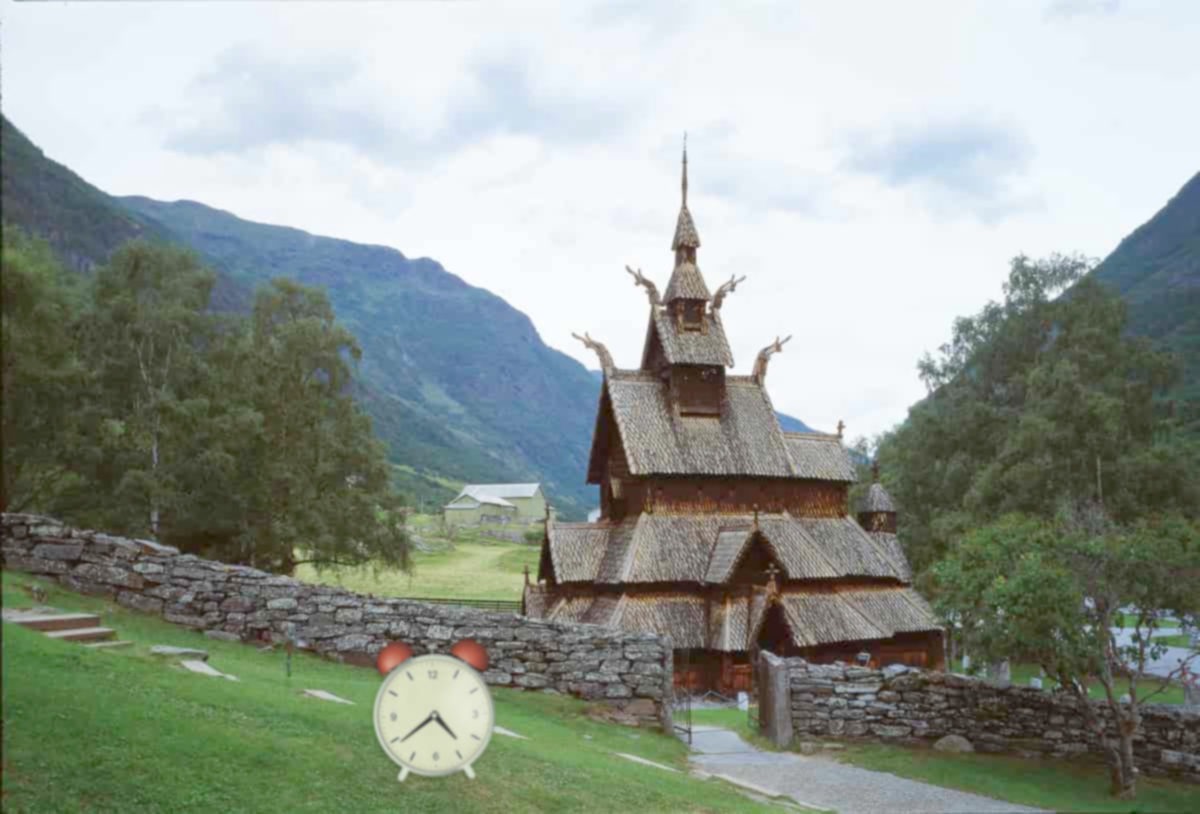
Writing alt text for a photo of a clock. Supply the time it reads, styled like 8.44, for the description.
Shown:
4.39
